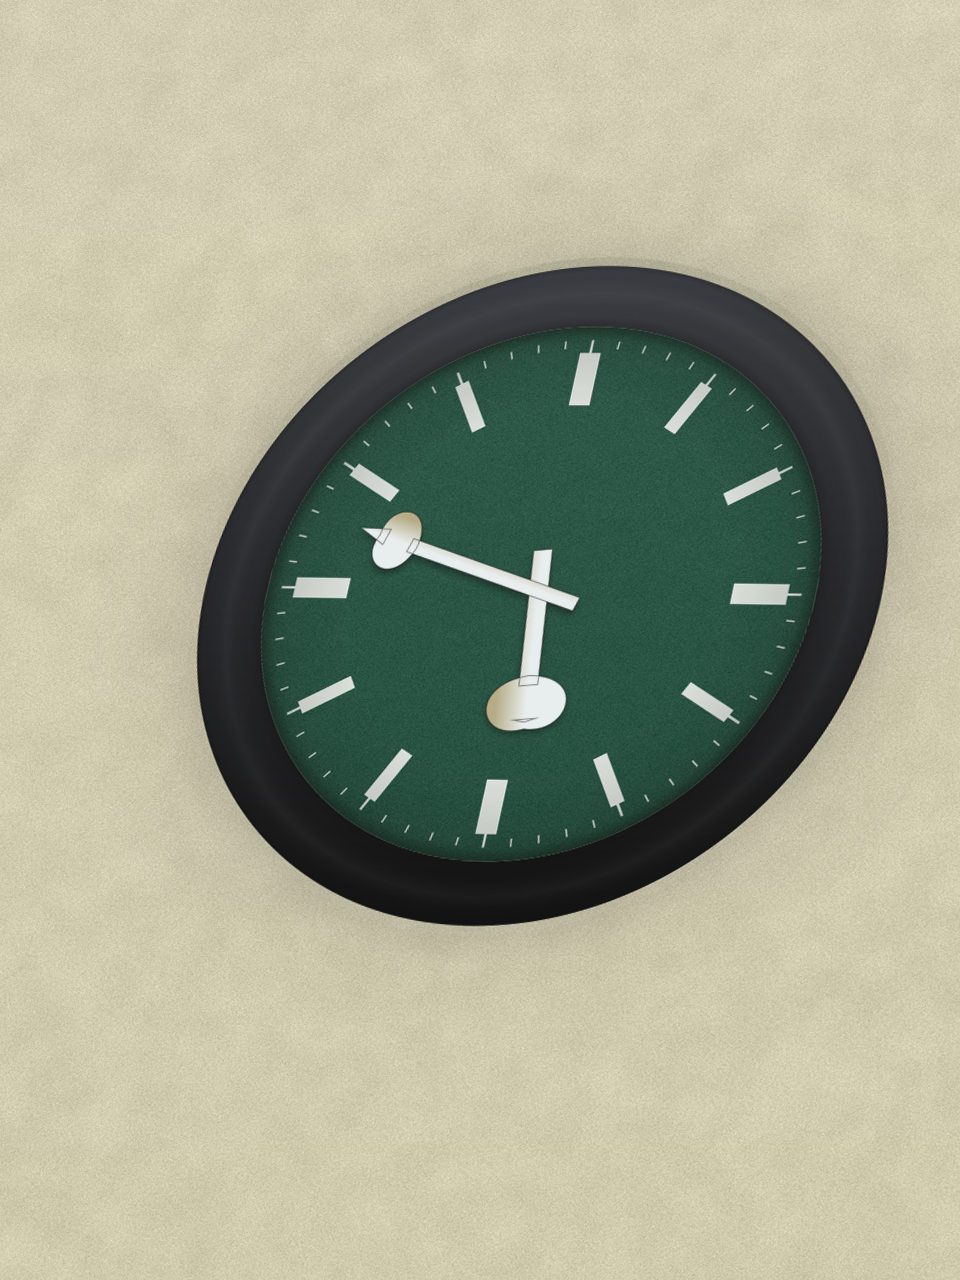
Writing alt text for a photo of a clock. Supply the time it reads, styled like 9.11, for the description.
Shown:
5.48
